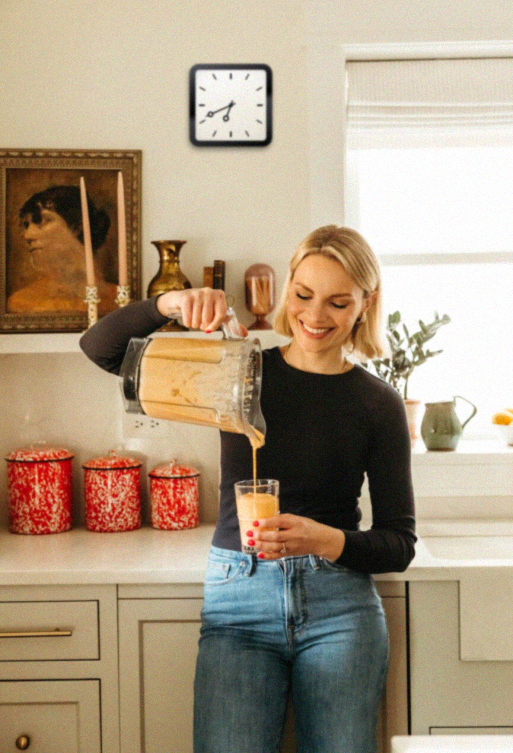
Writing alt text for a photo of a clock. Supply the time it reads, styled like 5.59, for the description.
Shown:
6.41
